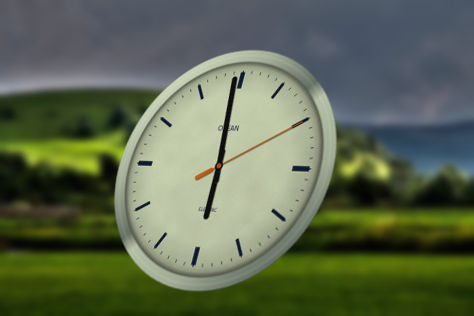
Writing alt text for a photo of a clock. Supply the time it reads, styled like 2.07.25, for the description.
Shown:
5.59.10
